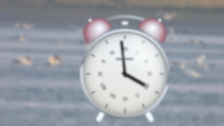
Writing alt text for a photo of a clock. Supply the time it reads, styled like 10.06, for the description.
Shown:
3.59
